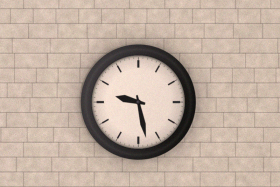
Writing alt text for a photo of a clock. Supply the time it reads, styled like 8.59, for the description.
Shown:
9.28
